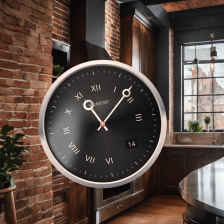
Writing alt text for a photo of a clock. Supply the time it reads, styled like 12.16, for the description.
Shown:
11.08
